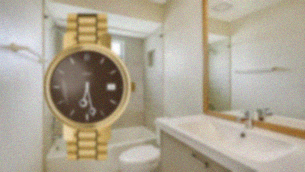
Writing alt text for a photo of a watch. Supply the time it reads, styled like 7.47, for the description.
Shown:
6.28
